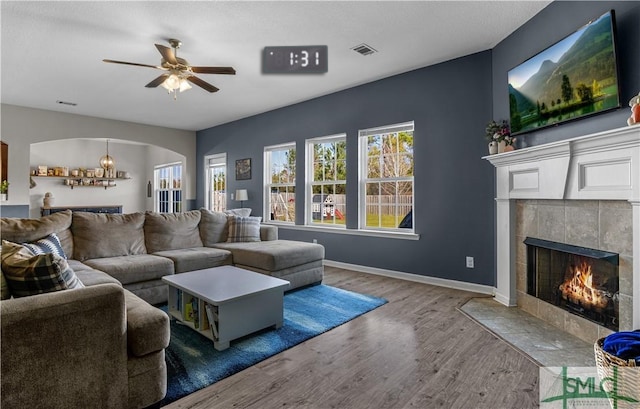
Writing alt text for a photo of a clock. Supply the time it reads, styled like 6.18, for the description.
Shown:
1.31
